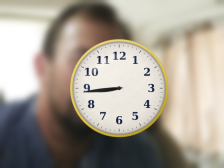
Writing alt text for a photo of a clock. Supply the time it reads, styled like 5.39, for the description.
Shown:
8.44
